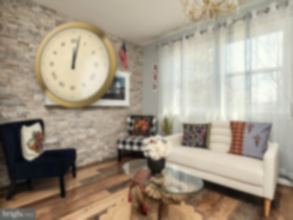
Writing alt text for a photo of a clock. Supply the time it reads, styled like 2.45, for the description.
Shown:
12.02
